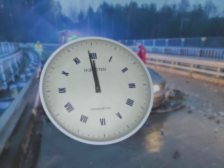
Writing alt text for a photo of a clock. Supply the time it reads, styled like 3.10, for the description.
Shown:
11.59
